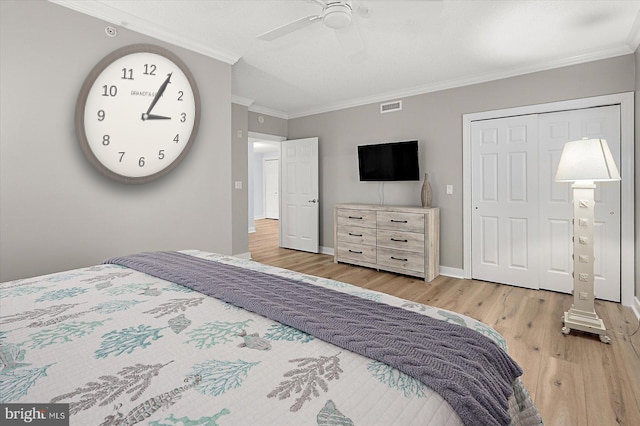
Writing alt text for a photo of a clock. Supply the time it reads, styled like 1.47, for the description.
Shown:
3.05
